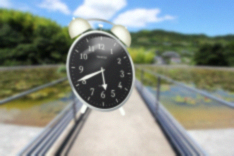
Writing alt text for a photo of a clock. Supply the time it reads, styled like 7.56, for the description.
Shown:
5.41
